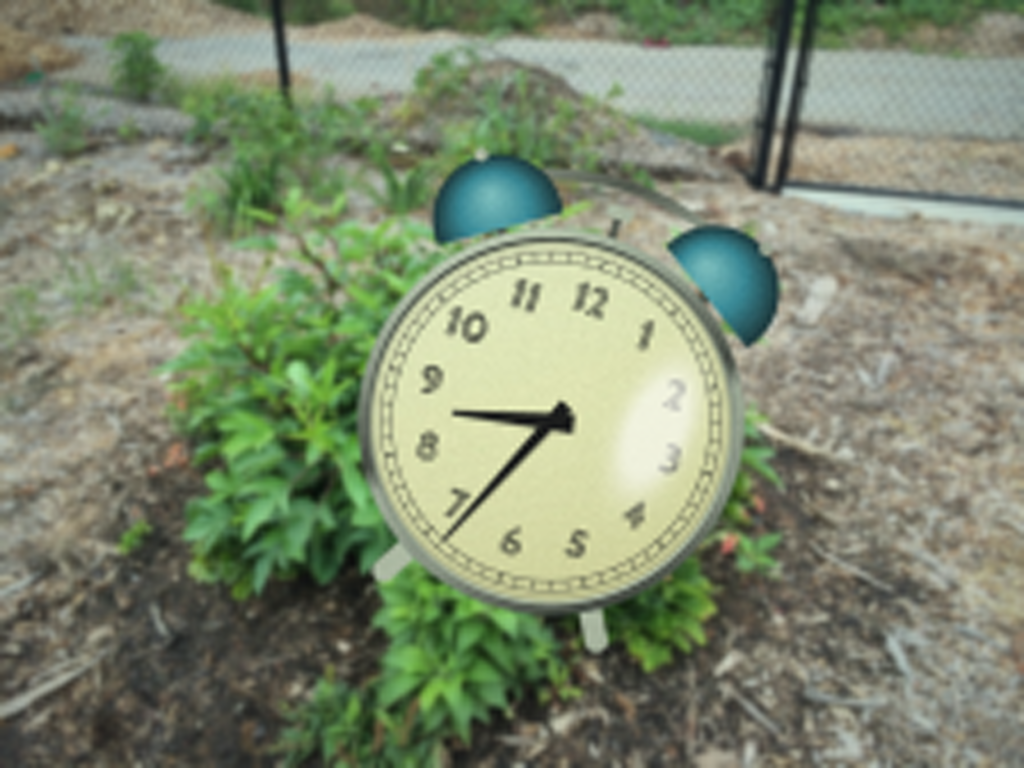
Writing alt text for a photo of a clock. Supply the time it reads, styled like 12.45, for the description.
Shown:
8.34
